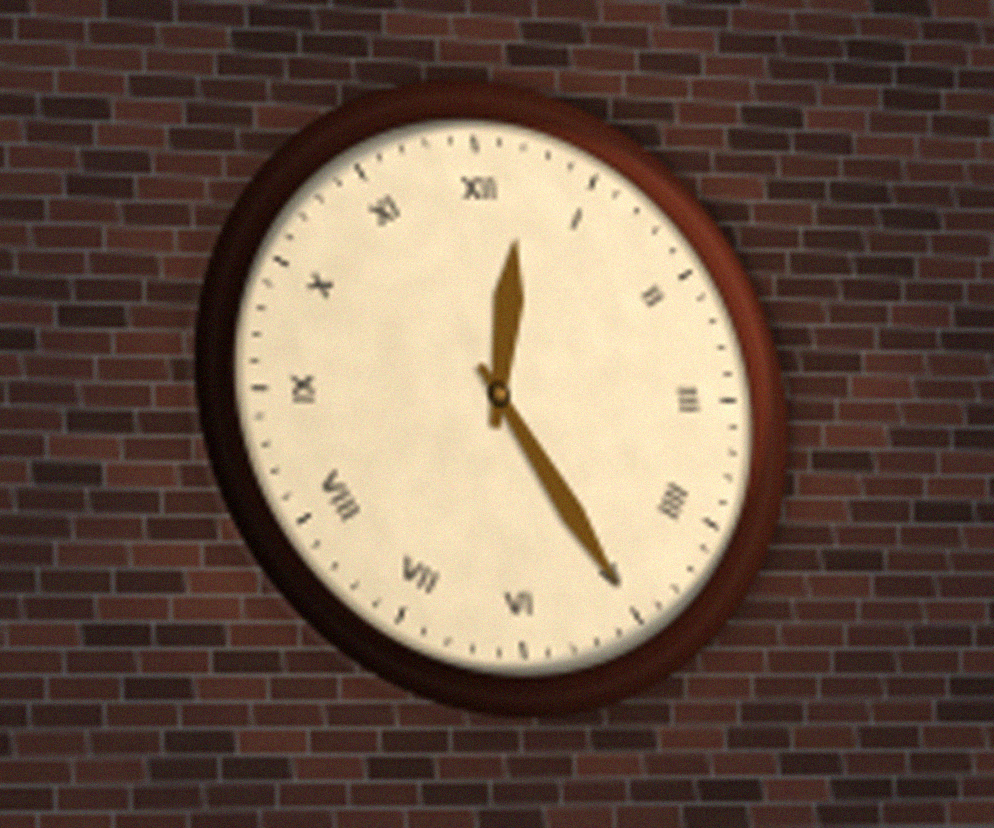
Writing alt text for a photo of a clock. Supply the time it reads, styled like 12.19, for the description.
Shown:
12.25
